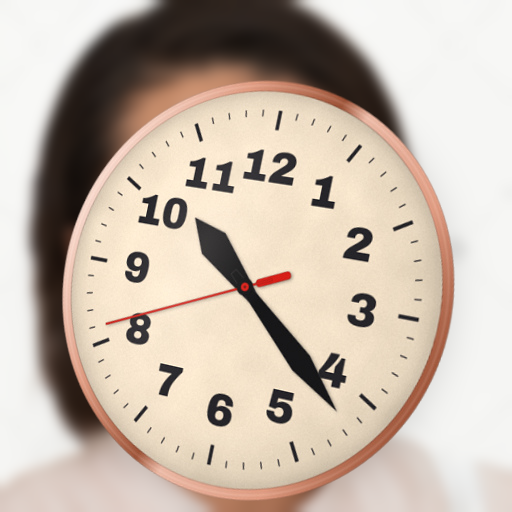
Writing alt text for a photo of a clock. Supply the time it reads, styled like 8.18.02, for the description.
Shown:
10.21.41
